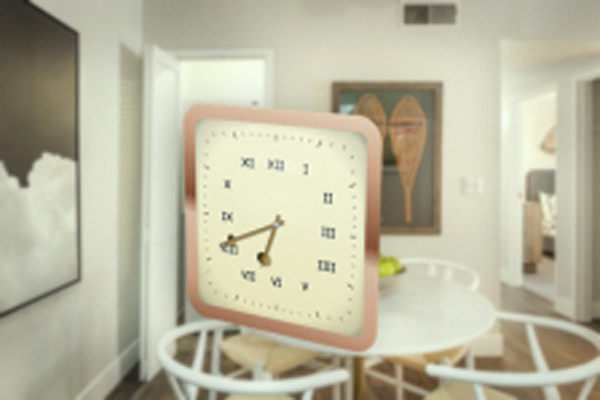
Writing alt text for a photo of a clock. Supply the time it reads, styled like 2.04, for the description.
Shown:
6.41
